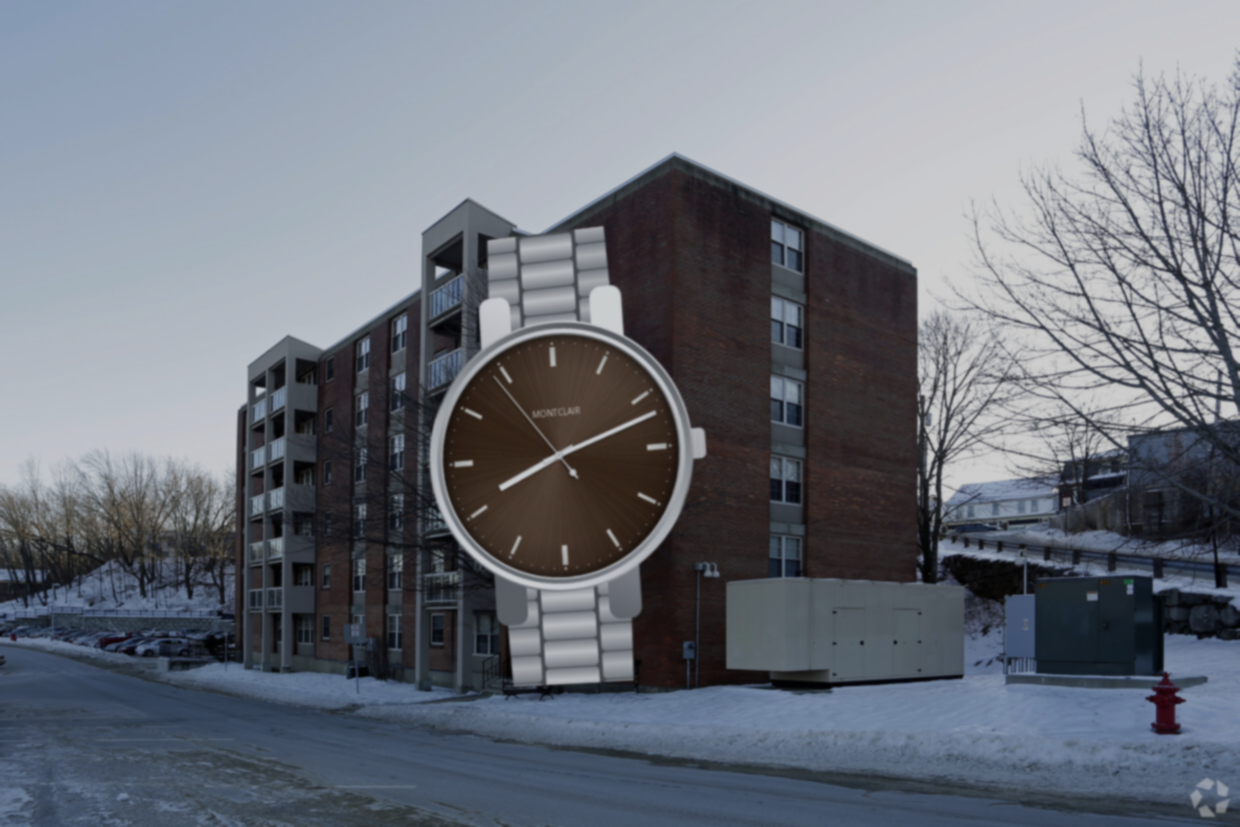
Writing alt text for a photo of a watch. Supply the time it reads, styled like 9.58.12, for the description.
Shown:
8.11.54
